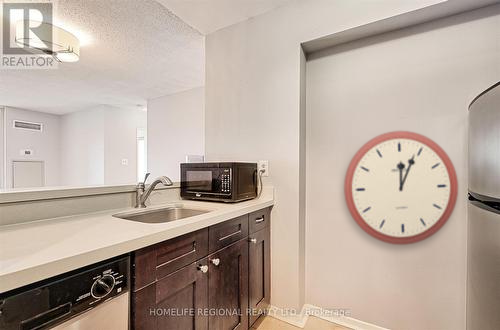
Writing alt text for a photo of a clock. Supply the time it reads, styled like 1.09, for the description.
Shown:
12.04
